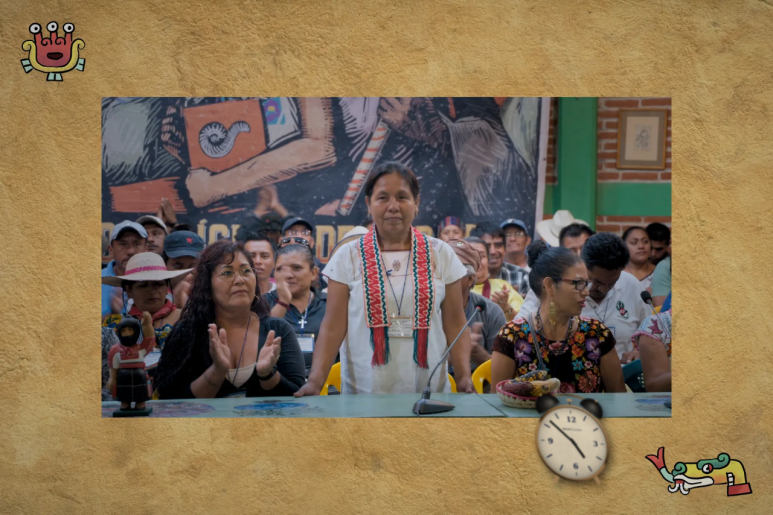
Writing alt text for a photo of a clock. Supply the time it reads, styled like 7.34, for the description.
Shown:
4.52
